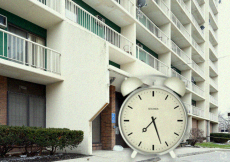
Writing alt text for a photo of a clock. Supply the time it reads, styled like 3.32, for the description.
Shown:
7.27
